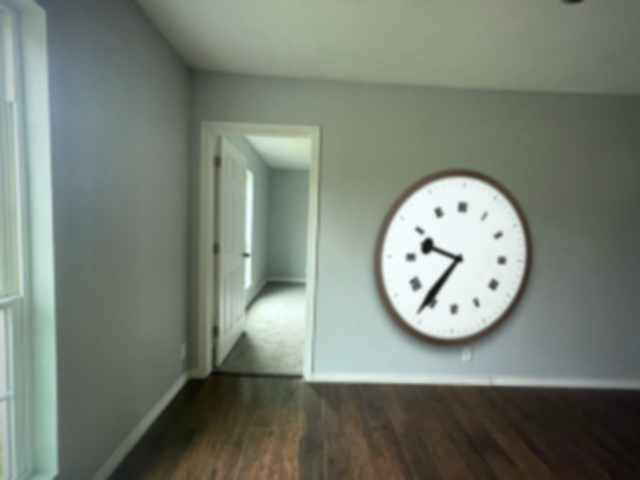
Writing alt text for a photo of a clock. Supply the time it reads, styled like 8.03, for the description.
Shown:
9.36
